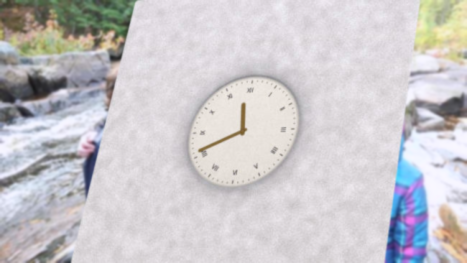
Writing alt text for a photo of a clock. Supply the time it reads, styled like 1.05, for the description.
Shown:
11.41
